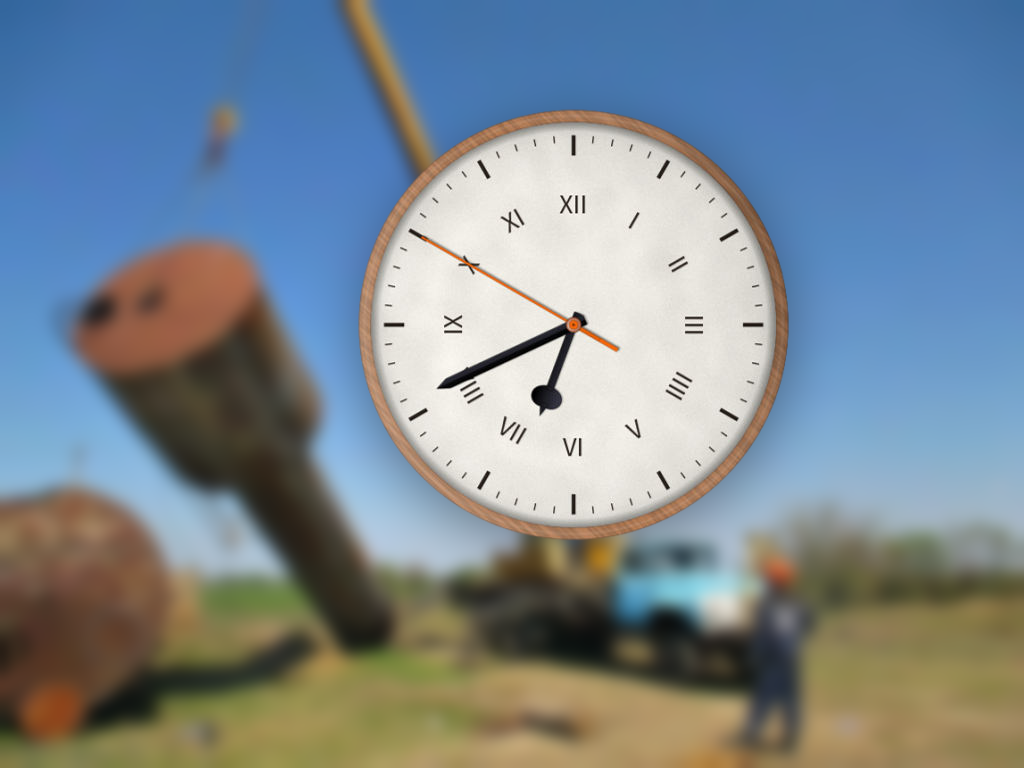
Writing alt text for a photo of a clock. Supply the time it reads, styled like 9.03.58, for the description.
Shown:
6.40.50
